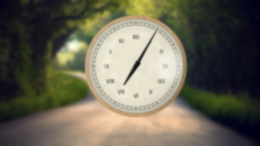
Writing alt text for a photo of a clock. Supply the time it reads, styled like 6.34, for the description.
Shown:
7.05
